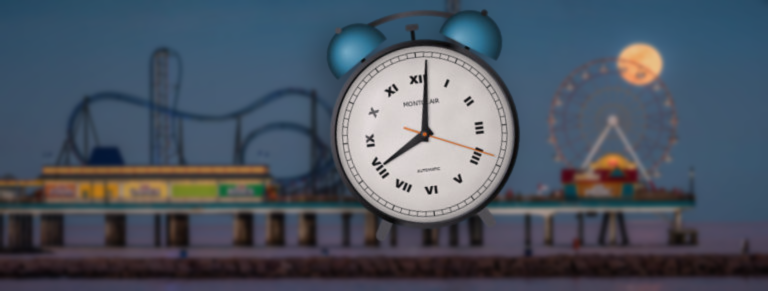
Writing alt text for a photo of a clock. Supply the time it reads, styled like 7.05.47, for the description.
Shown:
8.01.19
